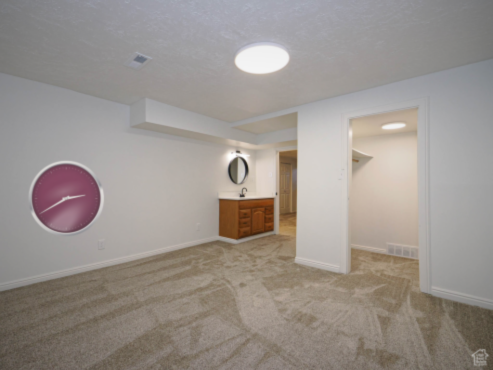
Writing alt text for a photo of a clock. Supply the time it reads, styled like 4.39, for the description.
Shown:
2.40
